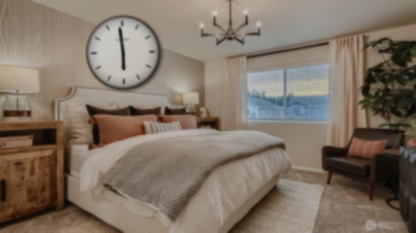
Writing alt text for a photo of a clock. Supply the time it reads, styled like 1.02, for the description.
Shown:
5.59
